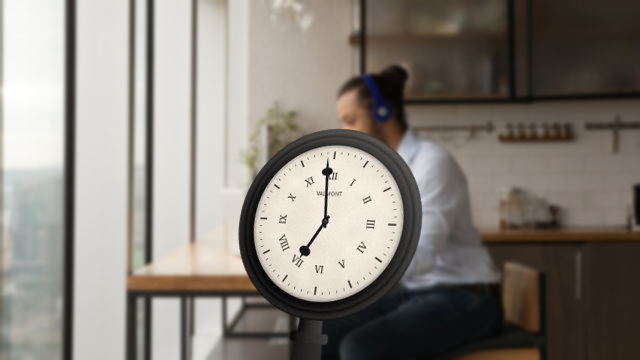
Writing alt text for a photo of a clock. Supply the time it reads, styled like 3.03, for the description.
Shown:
6.59
